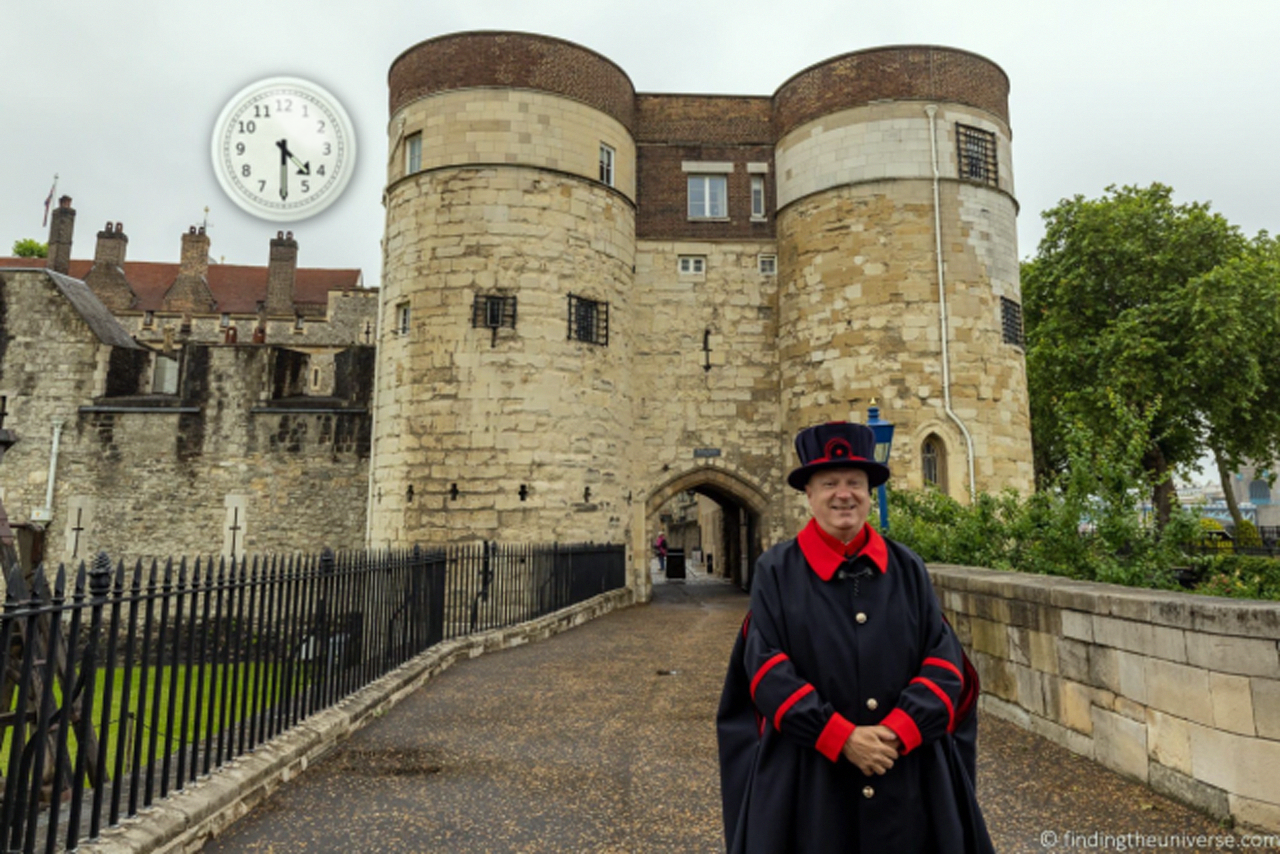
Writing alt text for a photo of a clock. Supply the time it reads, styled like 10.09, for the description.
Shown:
4.30
